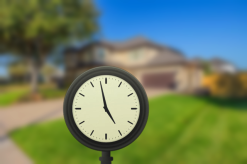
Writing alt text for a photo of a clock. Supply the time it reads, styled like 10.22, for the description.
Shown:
4.58
